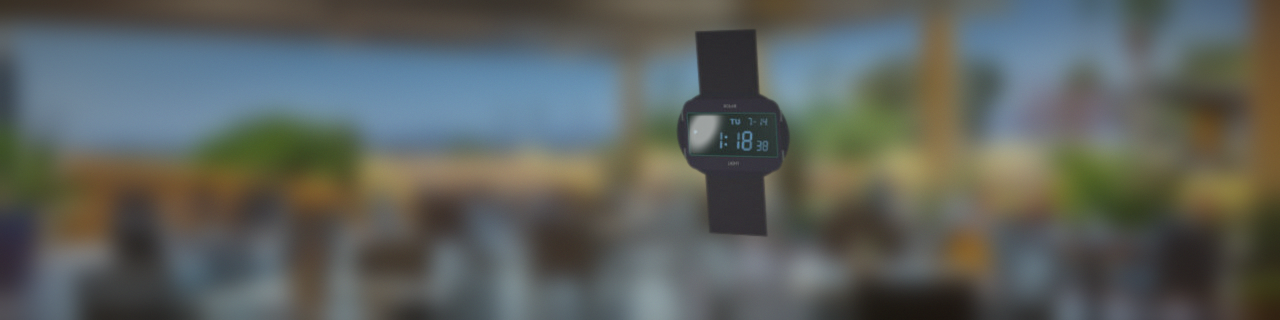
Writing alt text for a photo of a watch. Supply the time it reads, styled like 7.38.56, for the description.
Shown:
1.18.38
